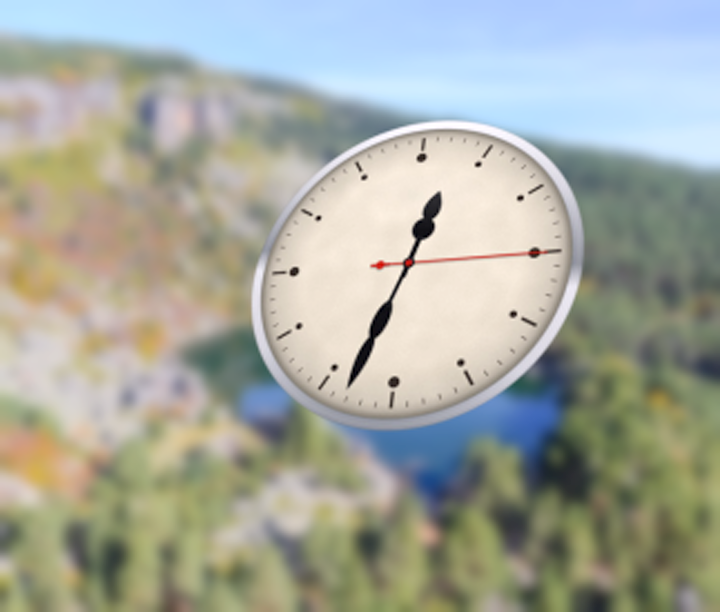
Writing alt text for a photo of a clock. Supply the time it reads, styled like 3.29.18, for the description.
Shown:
12.33.15
